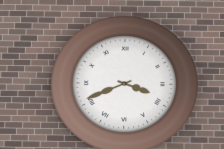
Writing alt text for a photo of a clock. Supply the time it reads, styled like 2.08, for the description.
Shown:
3.41
